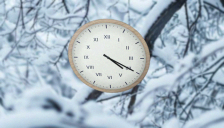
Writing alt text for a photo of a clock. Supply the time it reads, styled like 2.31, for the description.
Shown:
4.20
